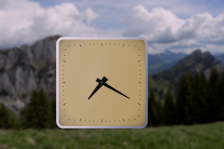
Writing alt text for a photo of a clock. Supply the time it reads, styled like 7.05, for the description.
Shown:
7.20
